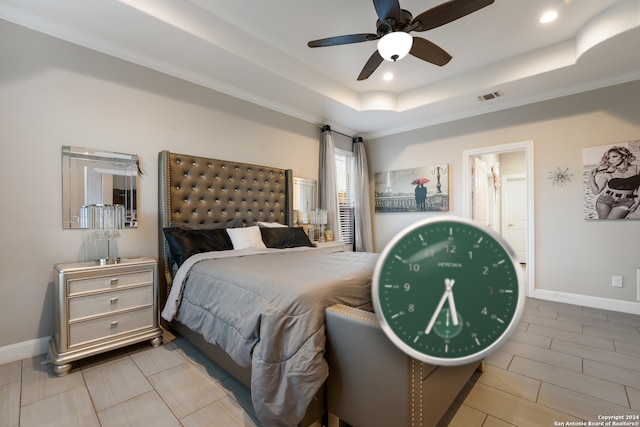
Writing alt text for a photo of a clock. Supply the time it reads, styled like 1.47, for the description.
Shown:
5.34
